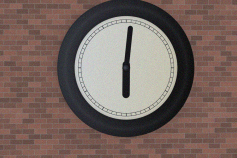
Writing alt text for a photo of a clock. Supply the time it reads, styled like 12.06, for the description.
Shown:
6.01
